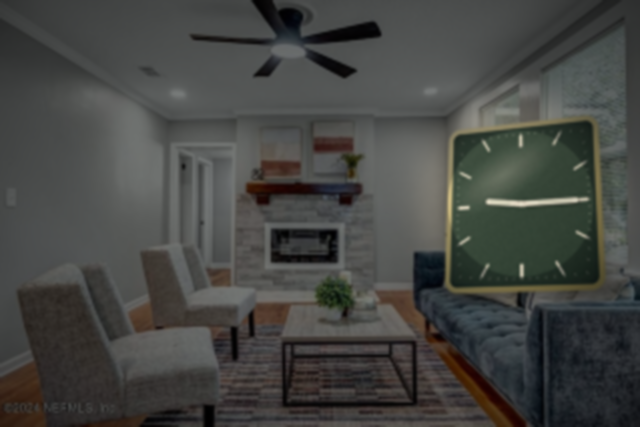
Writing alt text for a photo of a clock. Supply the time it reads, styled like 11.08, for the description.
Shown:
9.15
